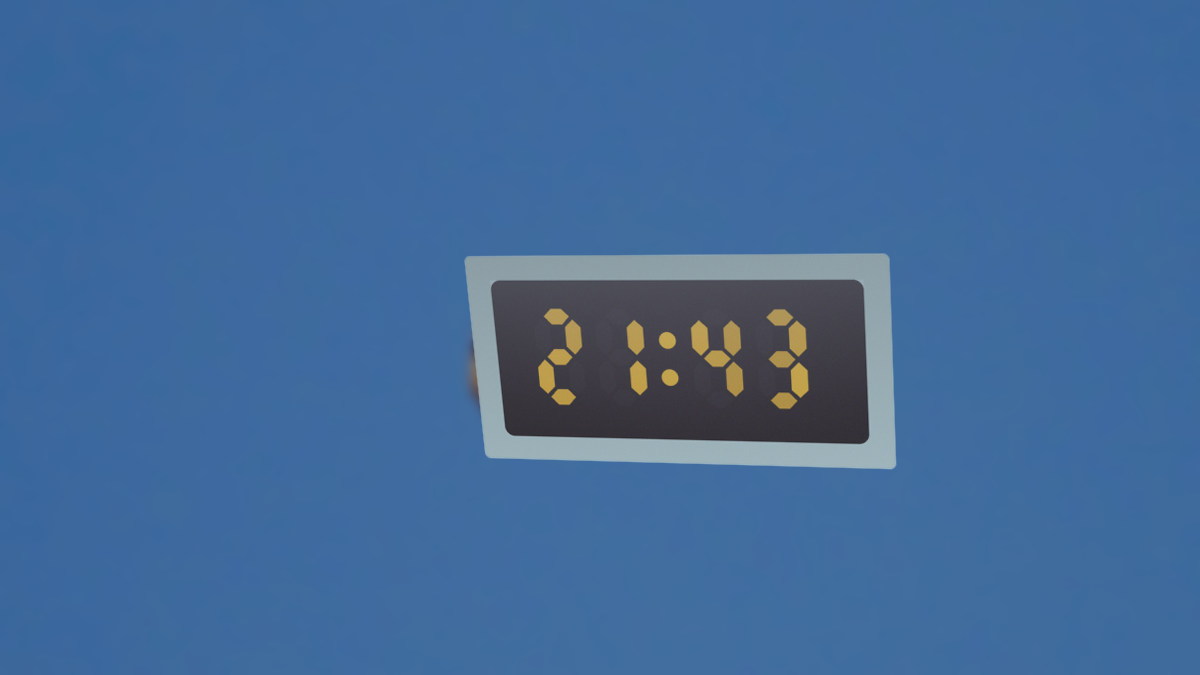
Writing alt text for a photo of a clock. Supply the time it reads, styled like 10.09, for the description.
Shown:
21.43
